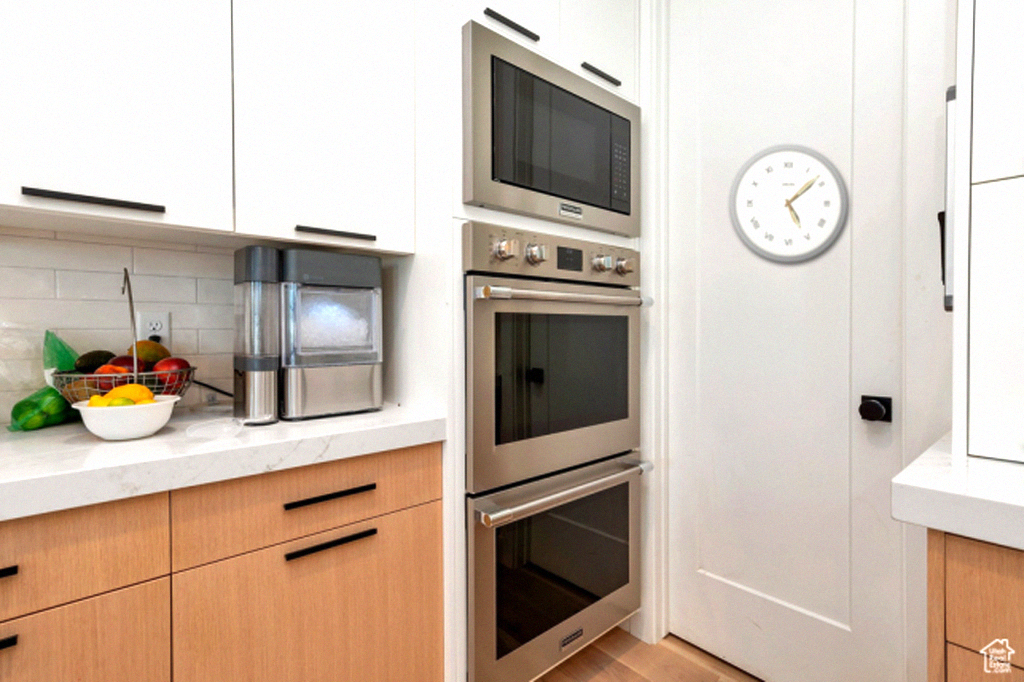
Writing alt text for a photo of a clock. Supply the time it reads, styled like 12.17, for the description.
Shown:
5.08
